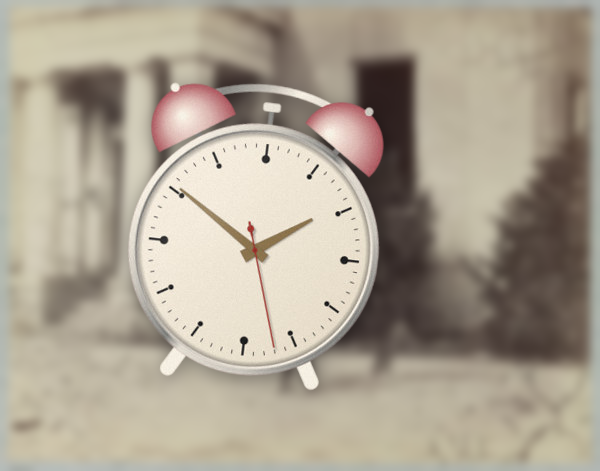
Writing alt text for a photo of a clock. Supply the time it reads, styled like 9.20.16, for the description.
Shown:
1.50.27
